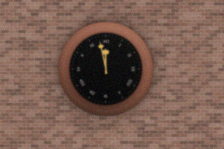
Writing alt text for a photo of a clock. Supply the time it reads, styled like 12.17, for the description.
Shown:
11.58
